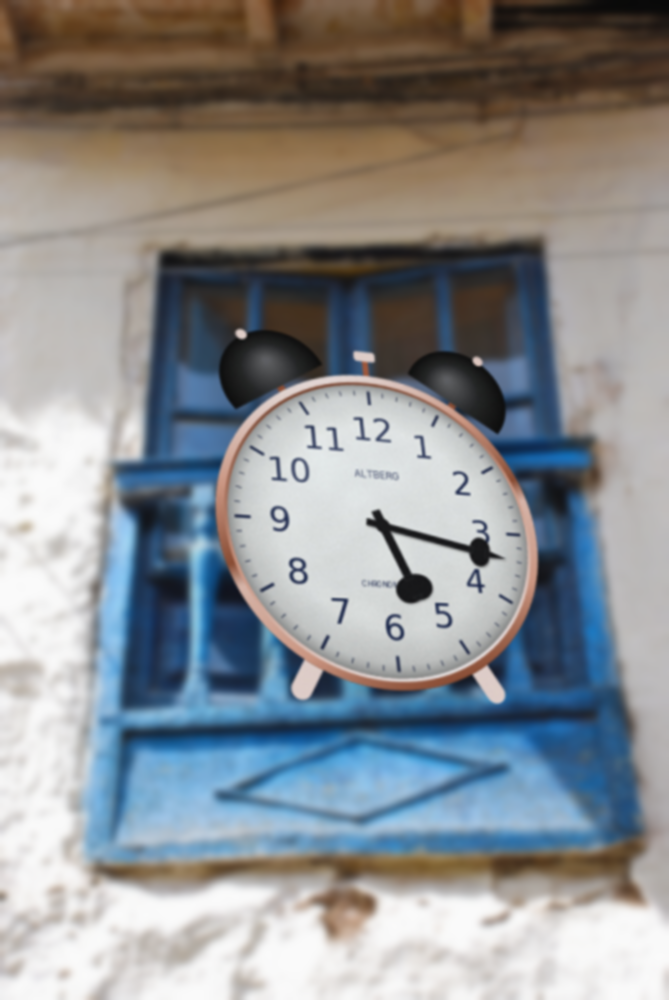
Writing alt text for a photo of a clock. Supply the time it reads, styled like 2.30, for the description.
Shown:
5.17
